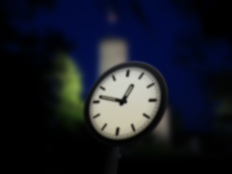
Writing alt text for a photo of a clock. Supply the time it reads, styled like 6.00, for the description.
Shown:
12.47
